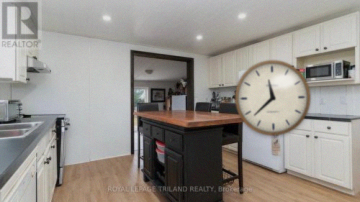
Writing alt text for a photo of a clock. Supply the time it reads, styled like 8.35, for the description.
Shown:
11.38
